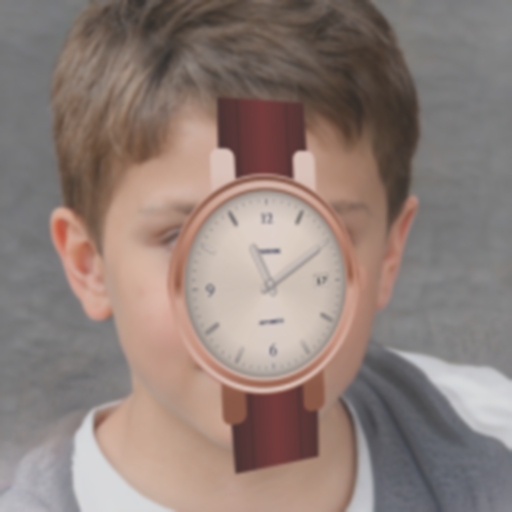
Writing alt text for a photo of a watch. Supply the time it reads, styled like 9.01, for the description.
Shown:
11.10
